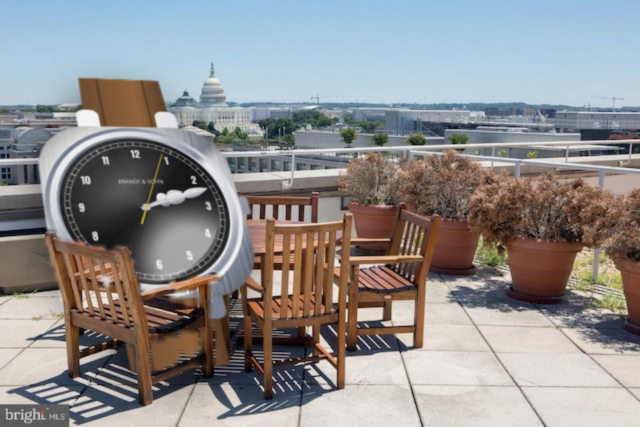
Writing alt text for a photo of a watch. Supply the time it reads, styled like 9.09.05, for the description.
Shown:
2.12.04
